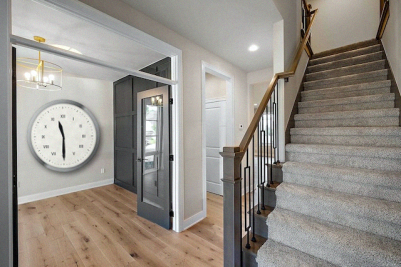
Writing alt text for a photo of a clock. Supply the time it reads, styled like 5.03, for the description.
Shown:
11.30
